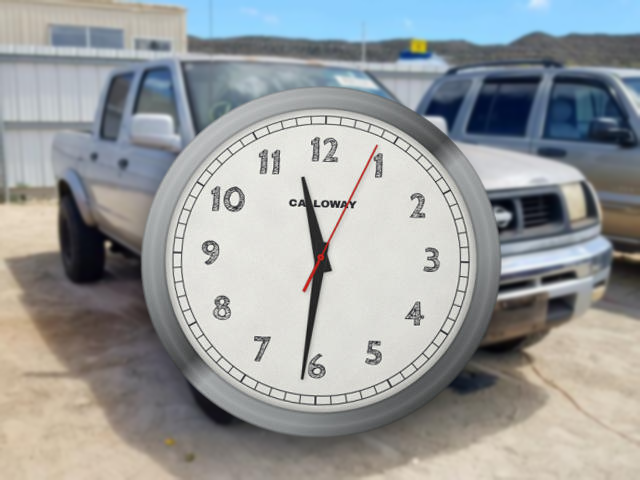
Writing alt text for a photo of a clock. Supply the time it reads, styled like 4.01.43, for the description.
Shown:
11.31.04
